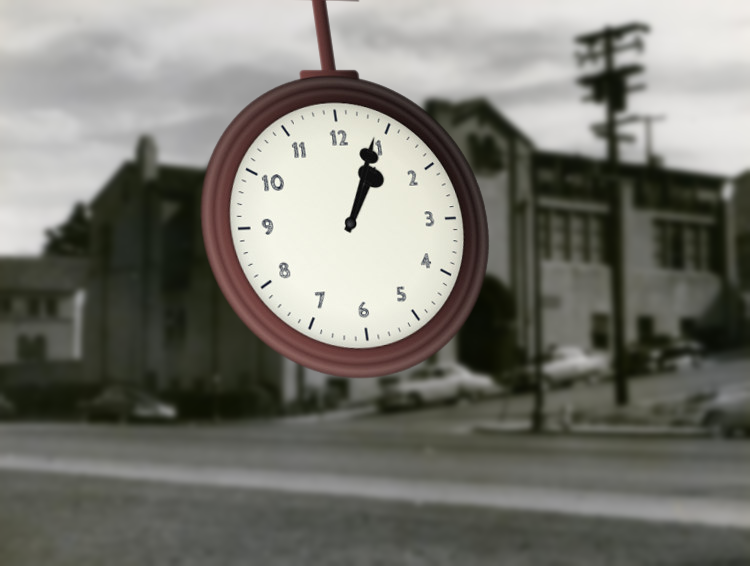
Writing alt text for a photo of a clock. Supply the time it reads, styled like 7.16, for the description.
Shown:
1.04
